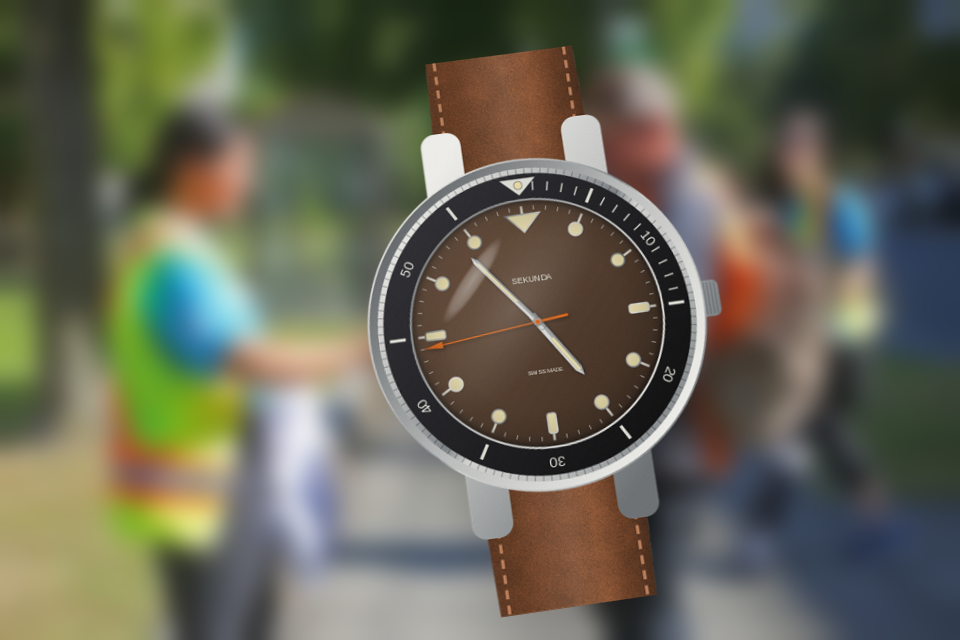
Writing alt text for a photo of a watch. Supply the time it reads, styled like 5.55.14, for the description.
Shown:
4.53.44
